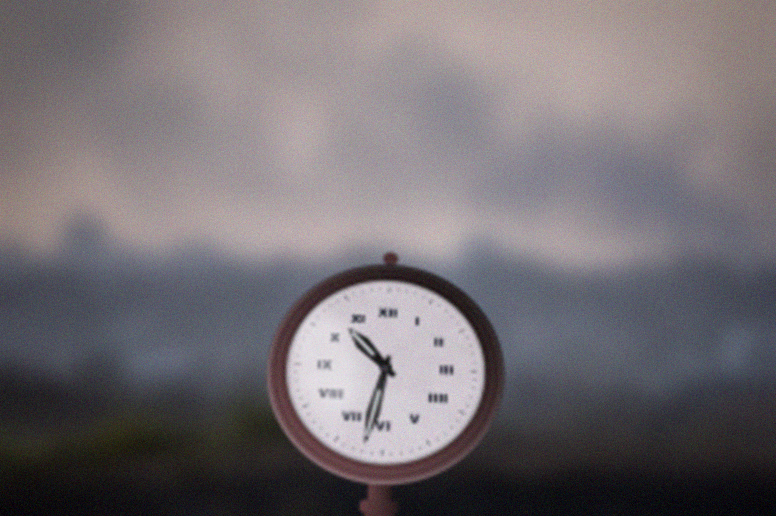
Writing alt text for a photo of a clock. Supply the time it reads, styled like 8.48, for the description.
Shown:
10.32
